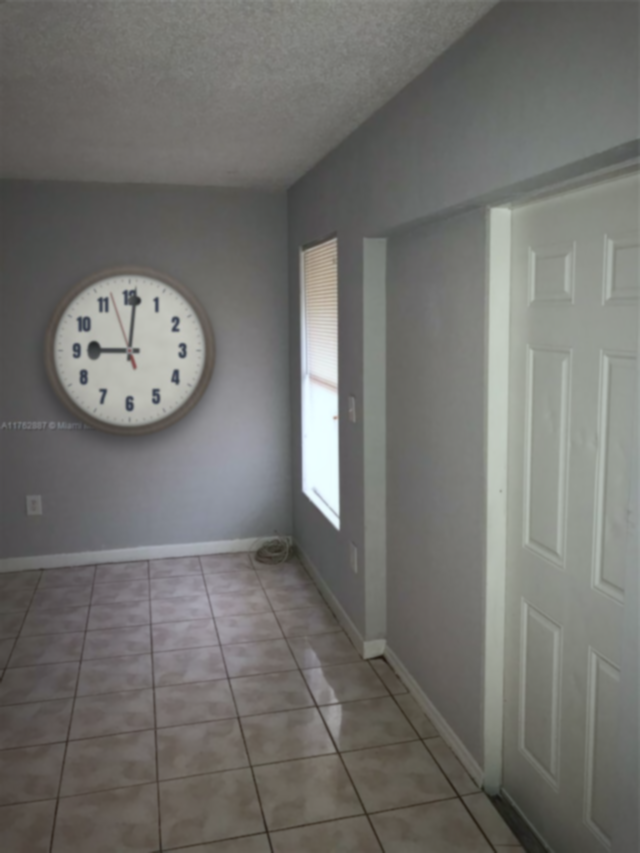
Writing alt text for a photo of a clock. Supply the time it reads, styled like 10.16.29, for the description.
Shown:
9.00.57
